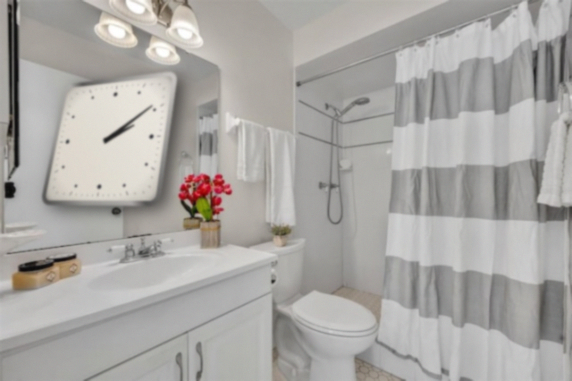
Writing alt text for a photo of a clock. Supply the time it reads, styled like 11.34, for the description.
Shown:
2.09
